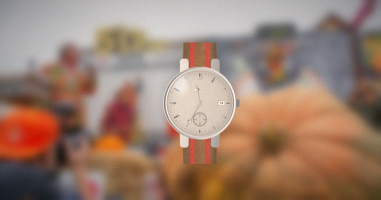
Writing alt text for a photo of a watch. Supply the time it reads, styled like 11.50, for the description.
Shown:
11.35
